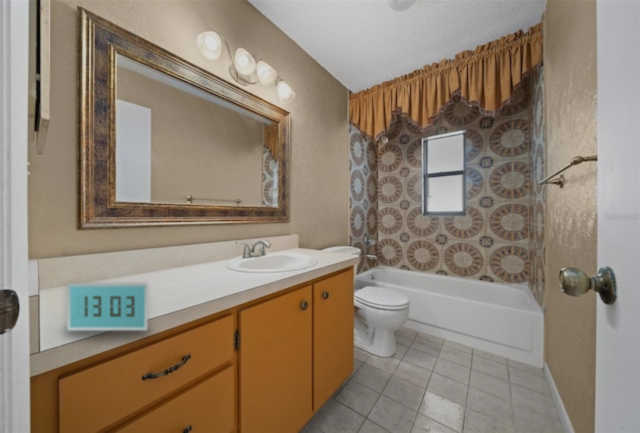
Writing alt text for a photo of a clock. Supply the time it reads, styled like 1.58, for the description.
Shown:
13.03
